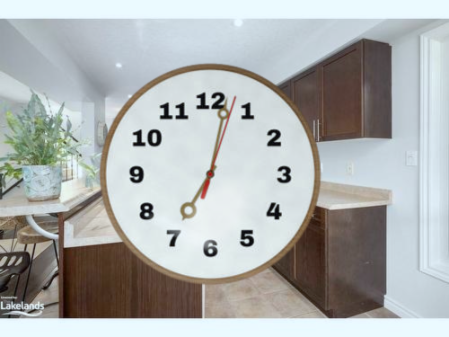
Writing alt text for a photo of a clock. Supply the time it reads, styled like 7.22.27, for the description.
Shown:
7.02.03
